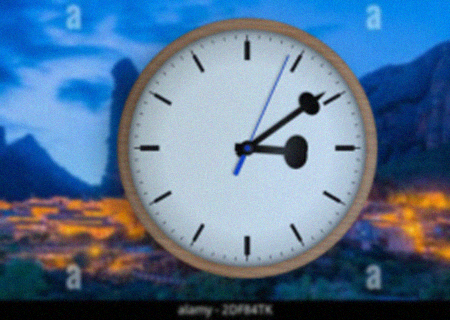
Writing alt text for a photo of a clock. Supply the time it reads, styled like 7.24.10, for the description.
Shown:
3.09.04
